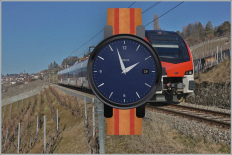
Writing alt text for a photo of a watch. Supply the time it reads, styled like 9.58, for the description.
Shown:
1.57
